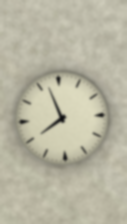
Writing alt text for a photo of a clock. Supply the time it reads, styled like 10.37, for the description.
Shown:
7.57
